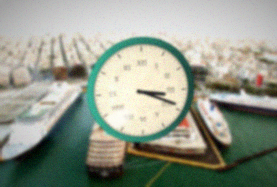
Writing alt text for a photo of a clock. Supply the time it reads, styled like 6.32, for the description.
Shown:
3.19
